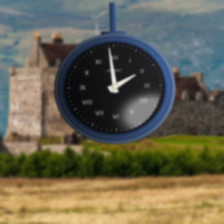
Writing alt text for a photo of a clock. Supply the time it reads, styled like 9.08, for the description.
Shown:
1.59
